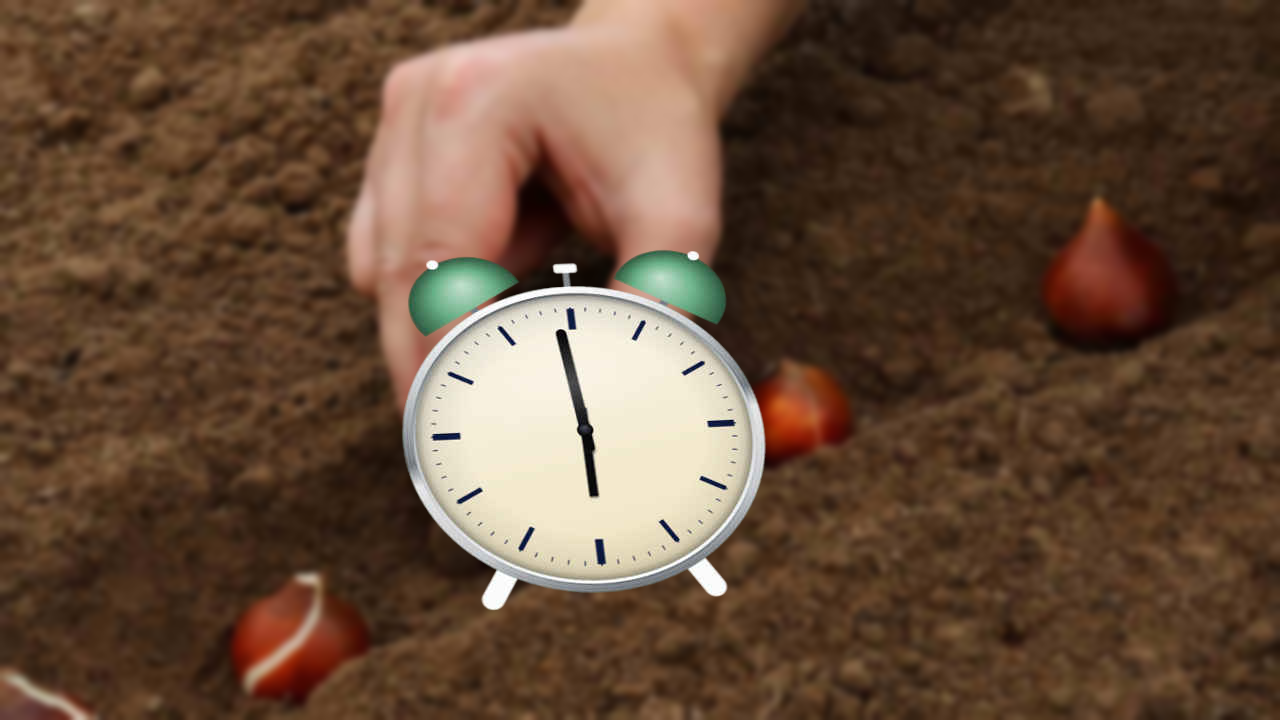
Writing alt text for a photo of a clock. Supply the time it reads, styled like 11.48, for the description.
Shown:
5.59
